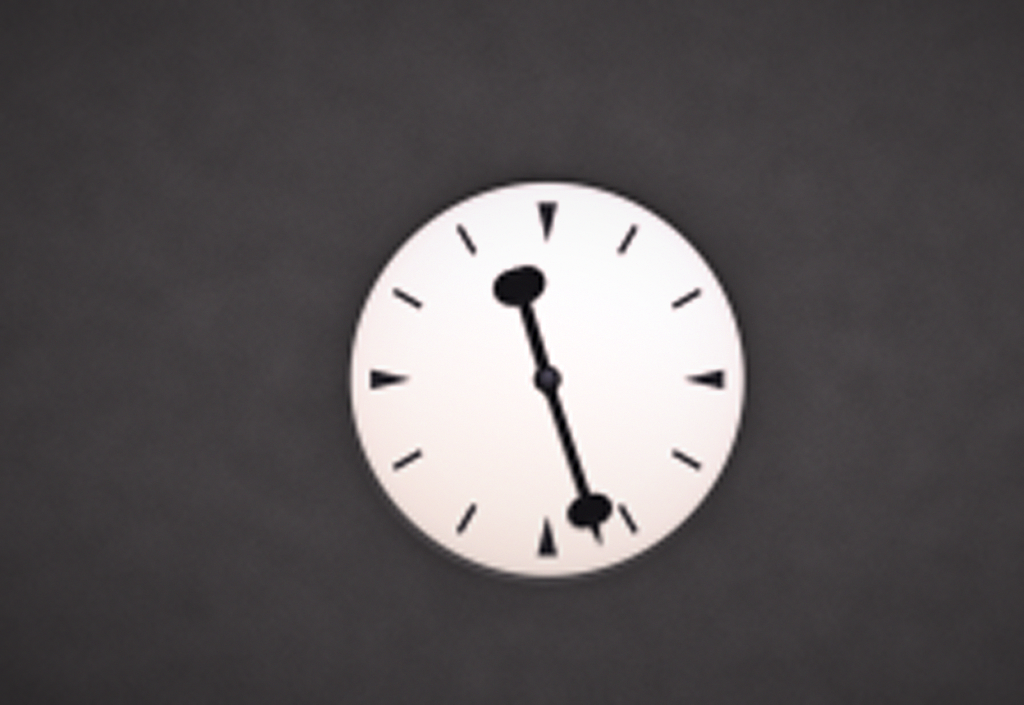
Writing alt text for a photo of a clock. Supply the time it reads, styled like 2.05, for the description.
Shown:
11.27
